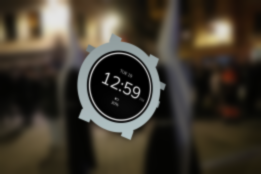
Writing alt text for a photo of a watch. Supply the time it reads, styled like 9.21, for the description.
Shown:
12.59
